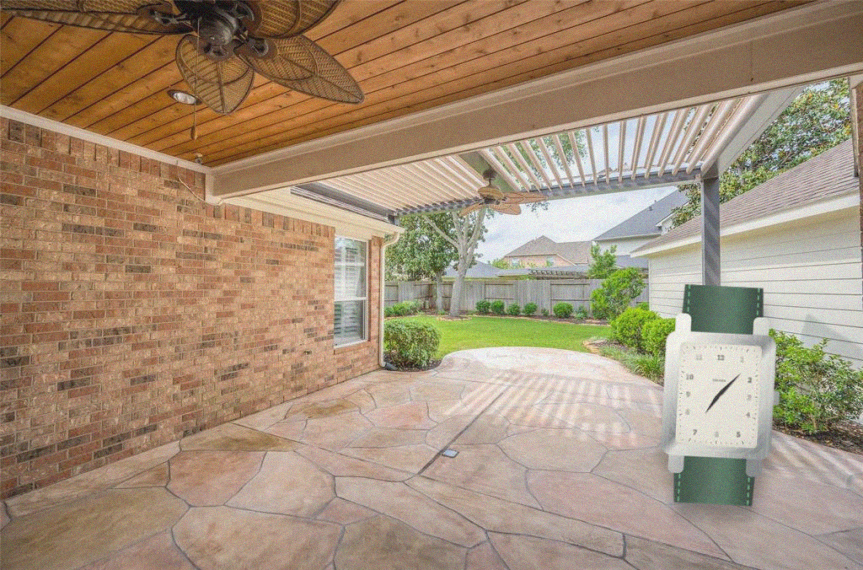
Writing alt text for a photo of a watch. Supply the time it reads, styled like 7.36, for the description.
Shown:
7.07
